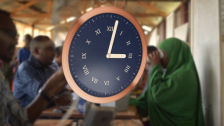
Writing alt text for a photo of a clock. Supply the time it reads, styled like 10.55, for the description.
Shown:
3.02
